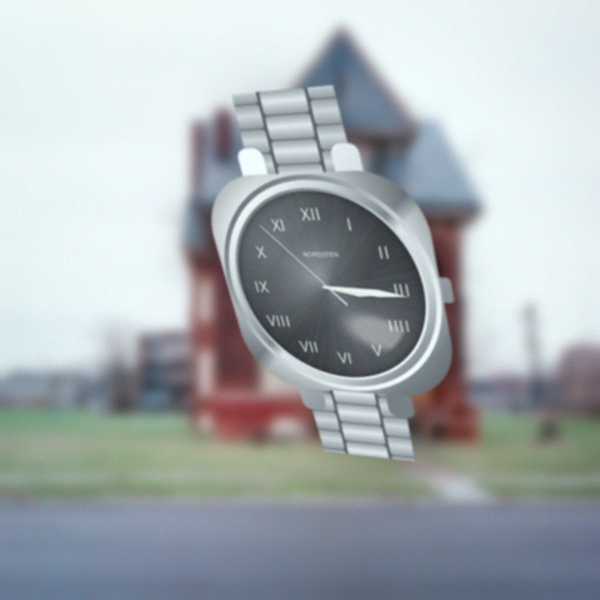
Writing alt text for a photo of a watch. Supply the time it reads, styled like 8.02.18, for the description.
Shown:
3.15.53
